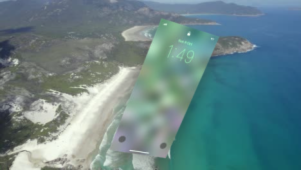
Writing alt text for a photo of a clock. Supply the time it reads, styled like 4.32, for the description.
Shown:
1.49
